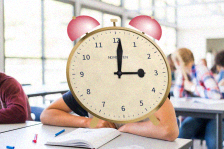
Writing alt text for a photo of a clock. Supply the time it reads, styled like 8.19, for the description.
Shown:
3.01
